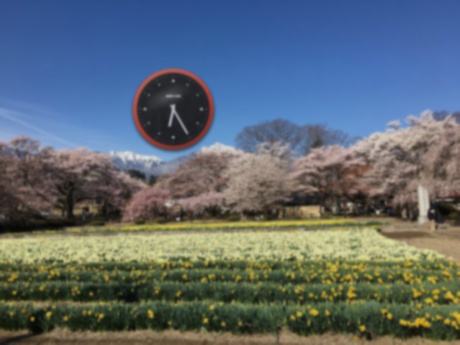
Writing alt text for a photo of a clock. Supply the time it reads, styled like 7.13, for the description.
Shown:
6.25
